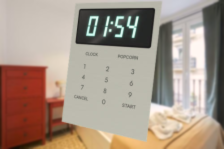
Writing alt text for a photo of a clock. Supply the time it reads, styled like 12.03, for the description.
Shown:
1.54
